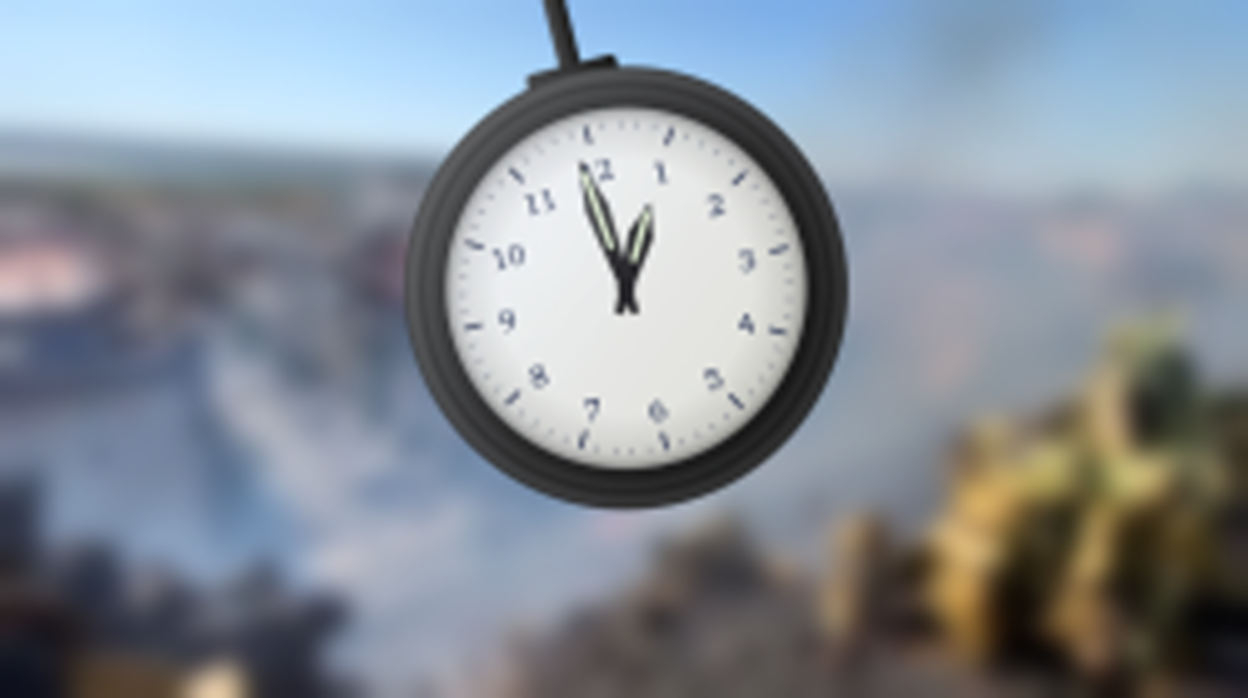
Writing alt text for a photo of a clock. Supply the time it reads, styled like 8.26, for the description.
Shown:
12.59
